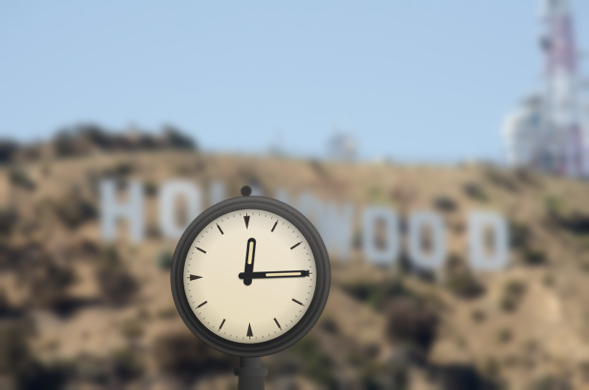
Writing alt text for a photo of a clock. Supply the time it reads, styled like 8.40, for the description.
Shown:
12.15
